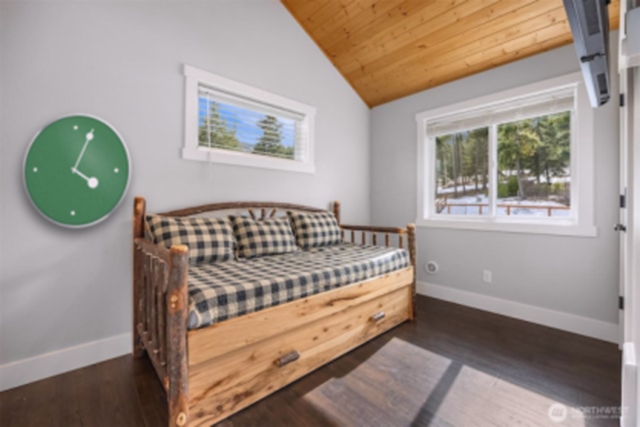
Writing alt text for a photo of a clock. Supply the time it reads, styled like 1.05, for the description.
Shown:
4.04
